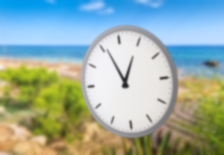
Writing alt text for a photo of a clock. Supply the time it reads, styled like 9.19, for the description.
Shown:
12.56
